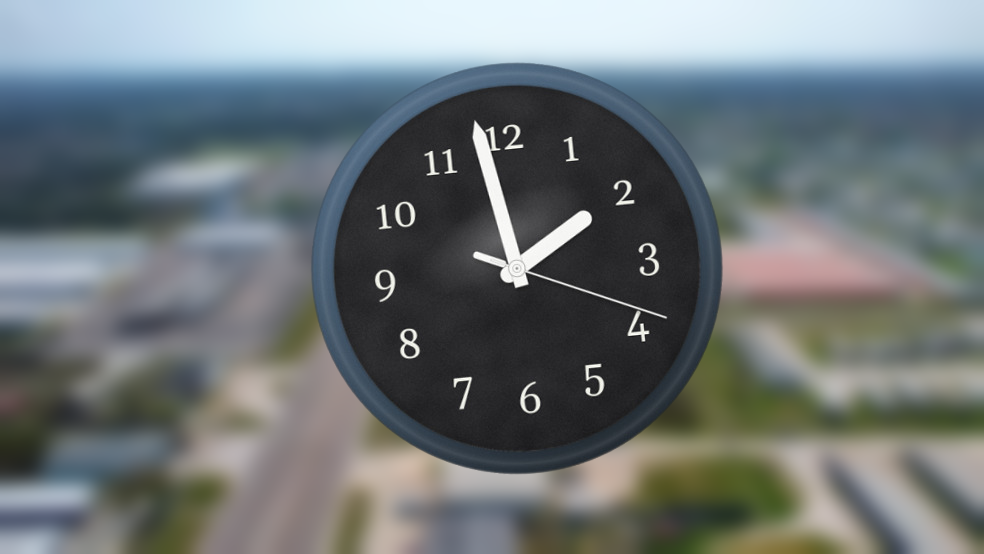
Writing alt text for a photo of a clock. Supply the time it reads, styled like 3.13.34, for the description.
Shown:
1.58.19
